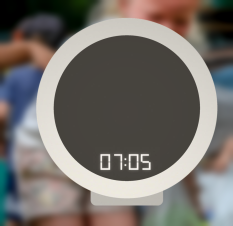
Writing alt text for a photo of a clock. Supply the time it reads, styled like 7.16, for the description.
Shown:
7.05
